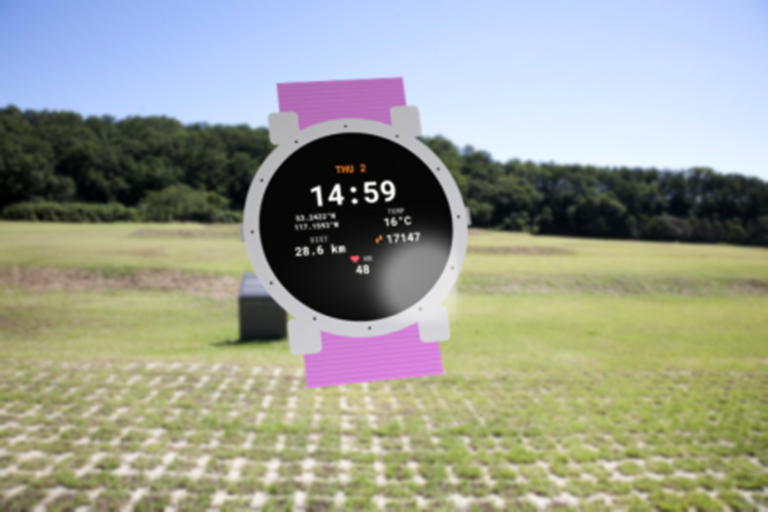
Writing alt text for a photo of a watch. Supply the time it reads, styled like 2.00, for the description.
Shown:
14.59
